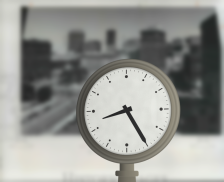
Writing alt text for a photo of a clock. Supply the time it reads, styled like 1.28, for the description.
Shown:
8.25
